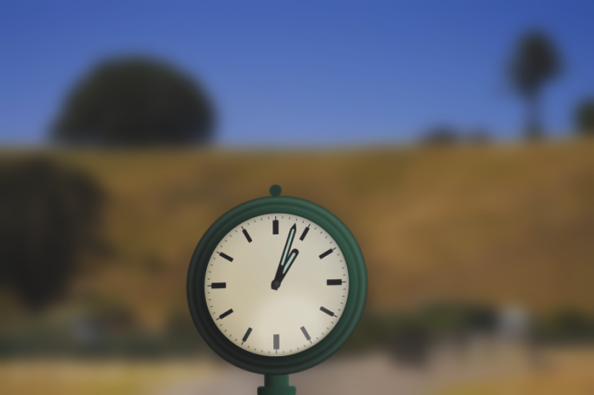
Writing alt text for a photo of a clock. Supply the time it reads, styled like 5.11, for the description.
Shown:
1.03
